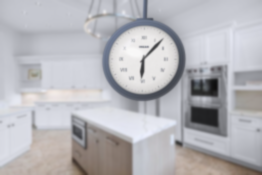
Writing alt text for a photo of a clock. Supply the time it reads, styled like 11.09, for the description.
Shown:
6.07
